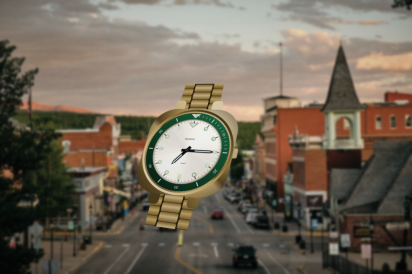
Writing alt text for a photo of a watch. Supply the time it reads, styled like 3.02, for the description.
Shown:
7.15
